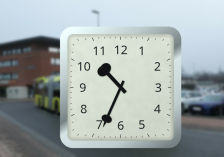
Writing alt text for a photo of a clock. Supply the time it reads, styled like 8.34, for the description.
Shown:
10.34
